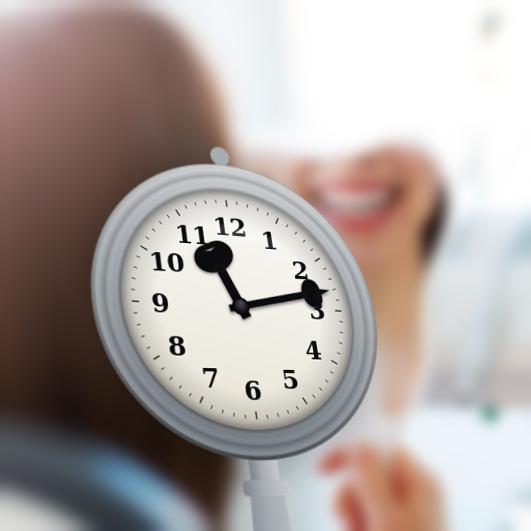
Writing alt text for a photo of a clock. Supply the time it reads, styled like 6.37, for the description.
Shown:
11.13
